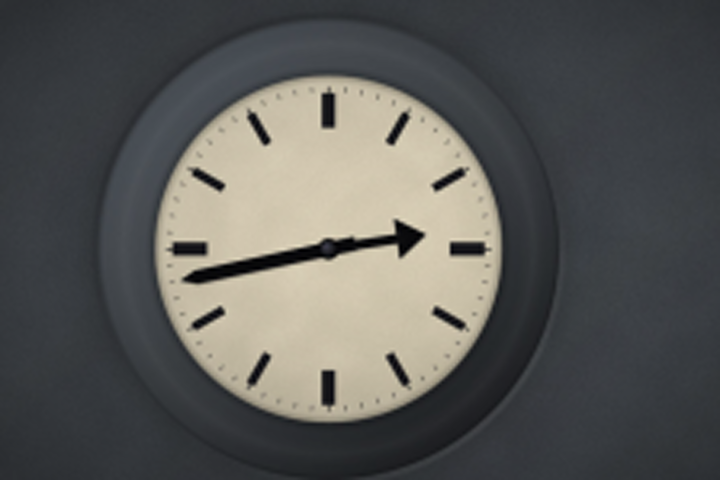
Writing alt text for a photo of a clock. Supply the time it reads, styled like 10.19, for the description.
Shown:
2.43
